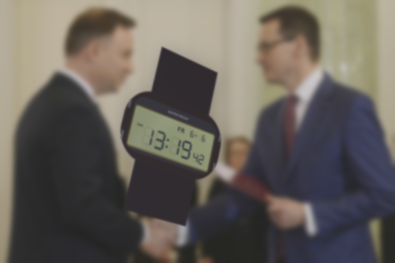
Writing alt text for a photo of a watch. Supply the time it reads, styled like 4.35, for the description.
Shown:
13.19
